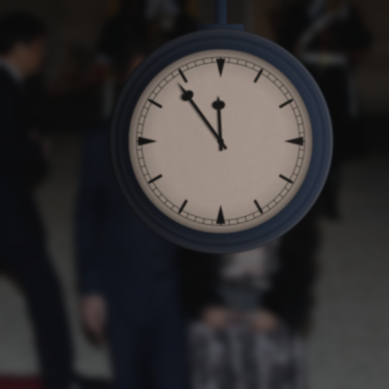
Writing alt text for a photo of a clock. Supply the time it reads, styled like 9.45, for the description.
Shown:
11.54
